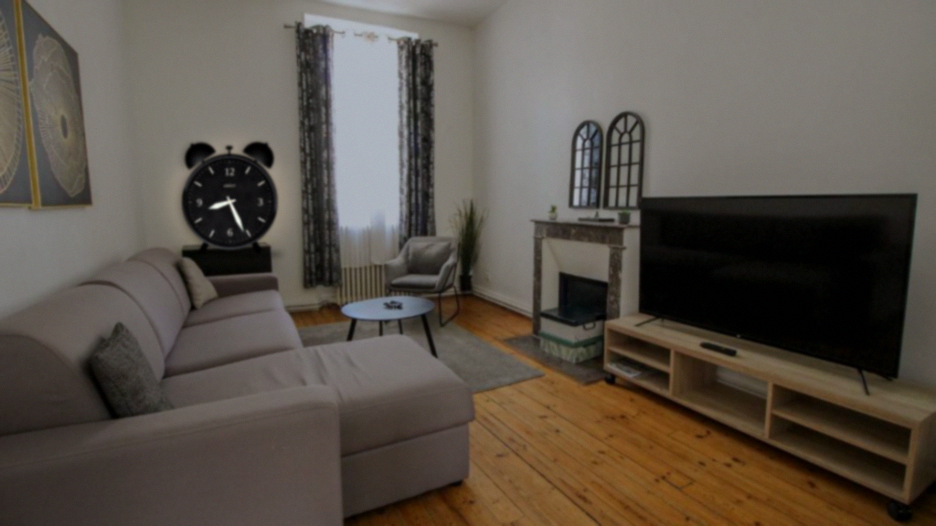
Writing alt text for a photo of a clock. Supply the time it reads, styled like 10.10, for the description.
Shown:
8.26
